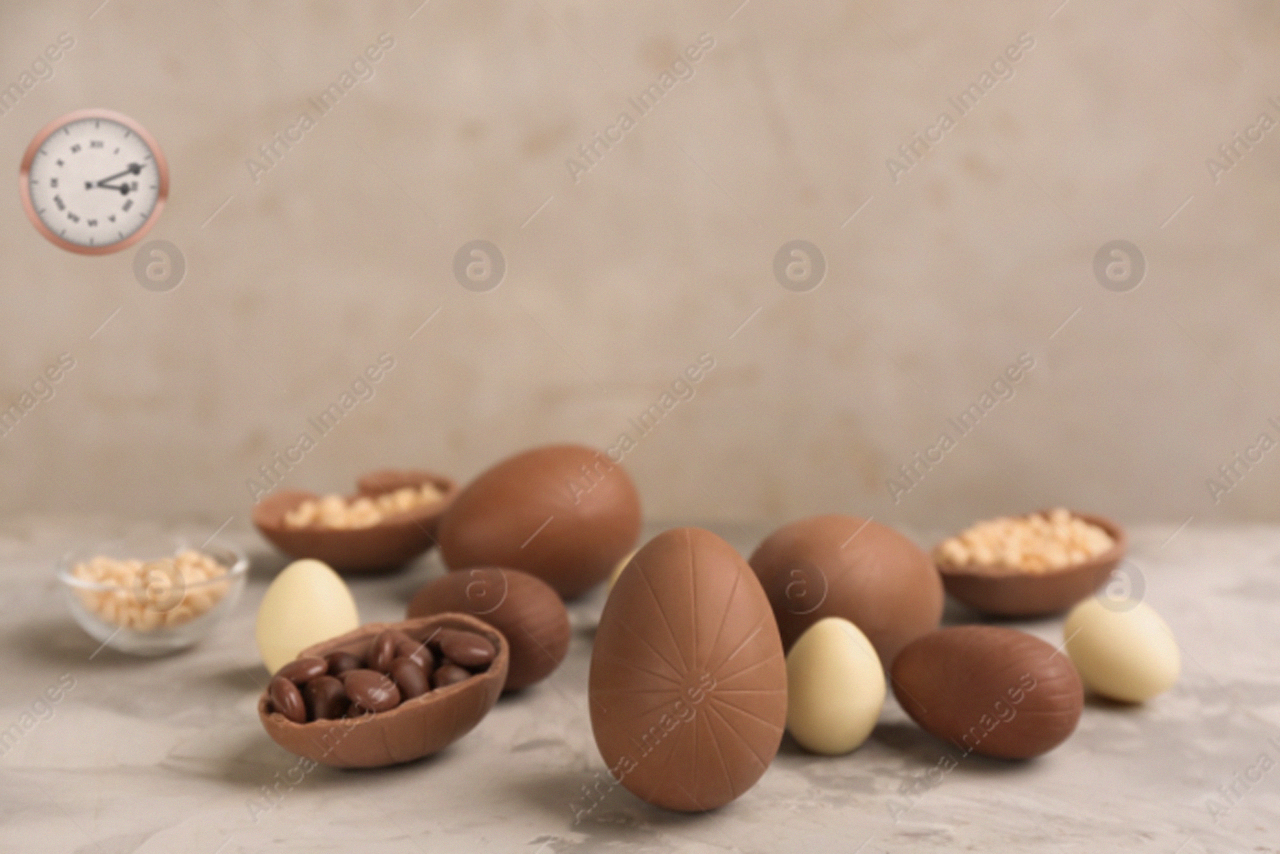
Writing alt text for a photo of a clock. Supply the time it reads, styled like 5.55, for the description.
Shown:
3.11
